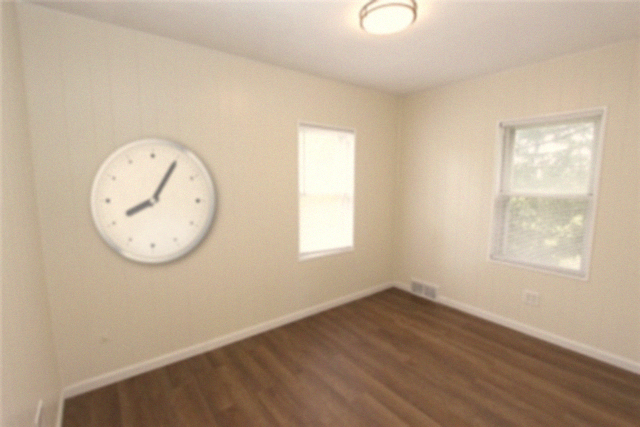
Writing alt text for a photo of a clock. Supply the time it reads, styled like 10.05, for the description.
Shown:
8.05
